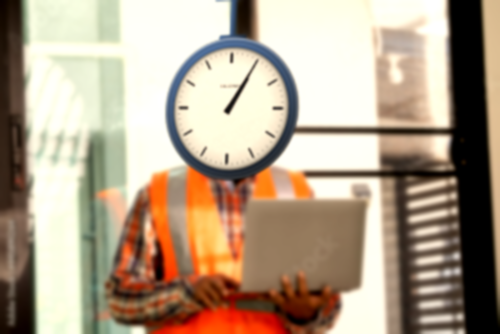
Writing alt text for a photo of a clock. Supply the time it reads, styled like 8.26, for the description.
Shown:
1.05
